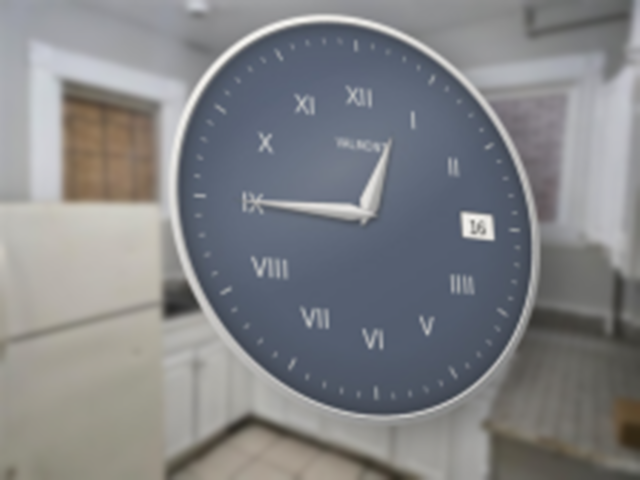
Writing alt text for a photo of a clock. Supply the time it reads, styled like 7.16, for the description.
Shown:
12.45
